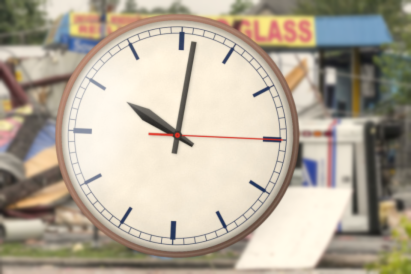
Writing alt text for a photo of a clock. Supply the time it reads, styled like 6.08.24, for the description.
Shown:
10.01.15
